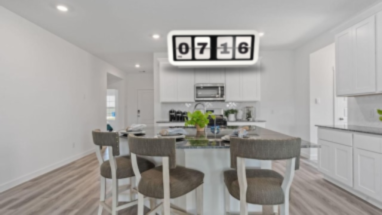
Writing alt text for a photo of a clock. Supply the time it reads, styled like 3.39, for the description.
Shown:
7.16
